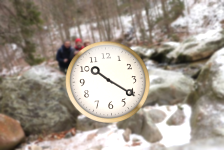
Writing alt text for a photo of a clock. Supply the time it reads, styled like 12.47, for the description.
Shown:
10.21
